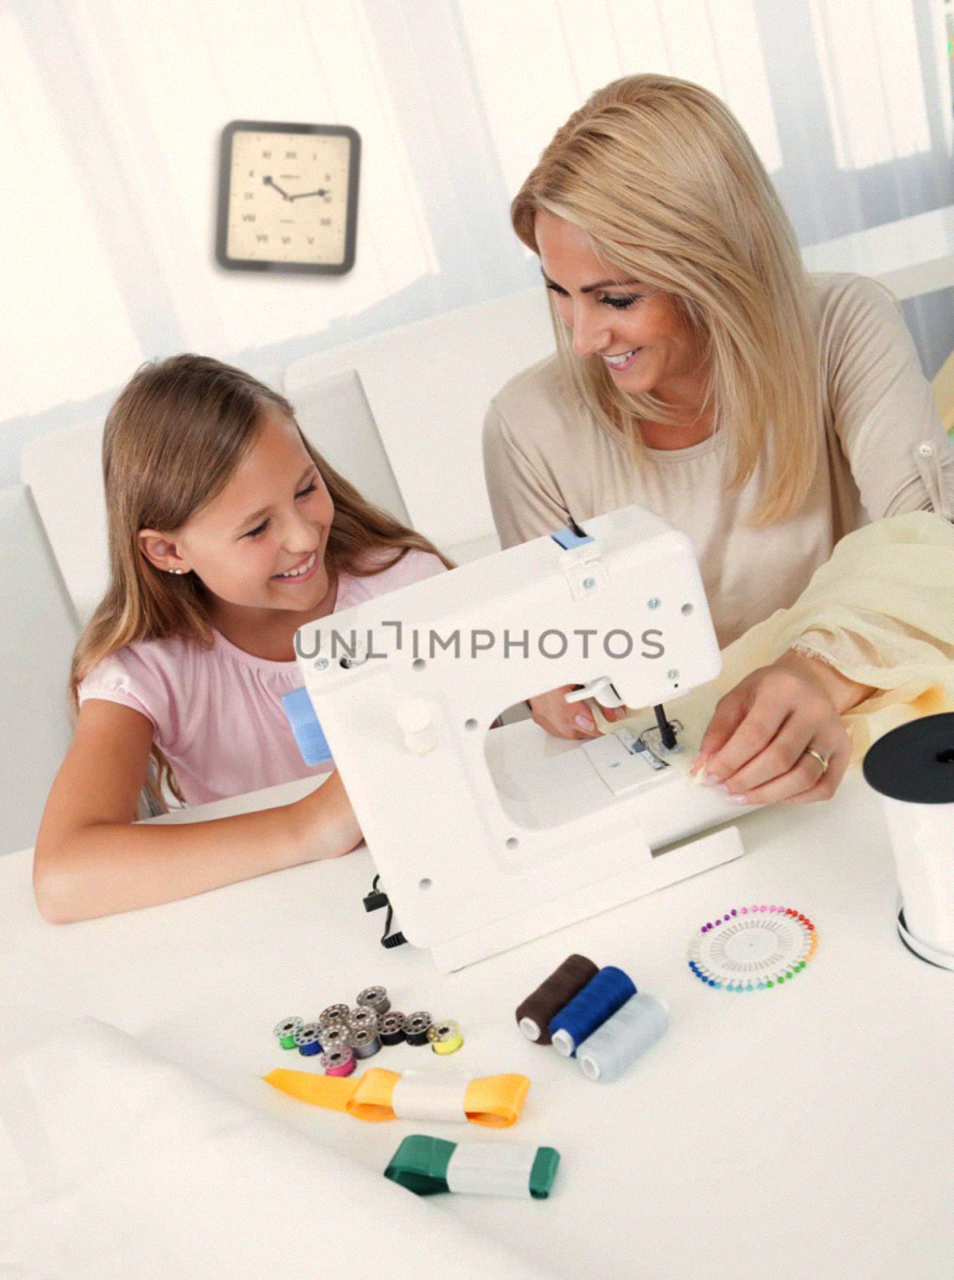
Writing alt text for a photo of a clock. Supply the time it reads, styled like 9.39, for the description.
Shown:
10.13
